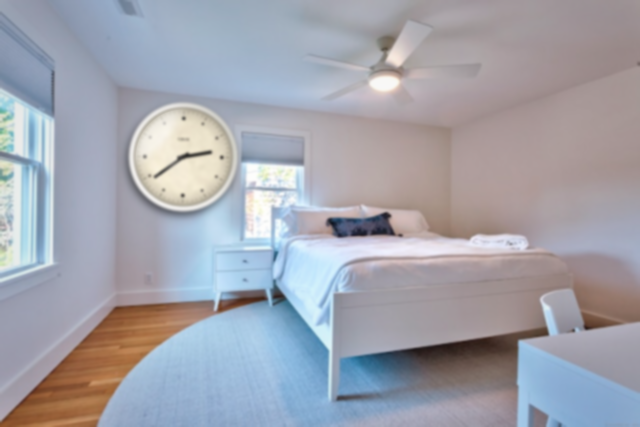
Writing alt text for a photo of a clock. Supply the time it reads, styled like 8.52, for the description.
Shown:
2.39
